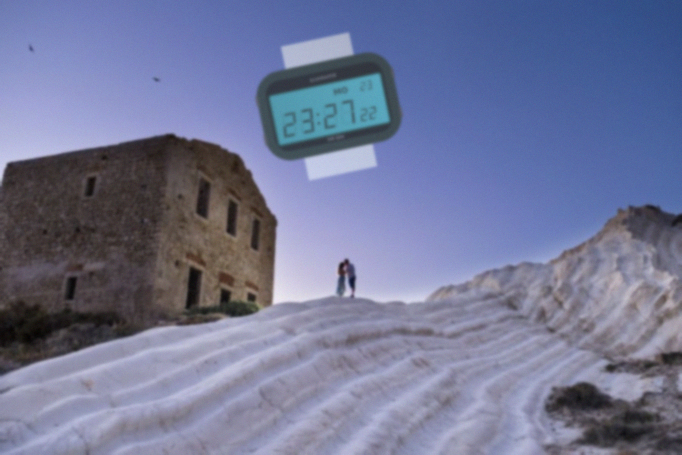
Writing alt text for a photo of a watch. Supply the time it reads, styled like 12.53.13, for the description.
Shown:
23.27.22
